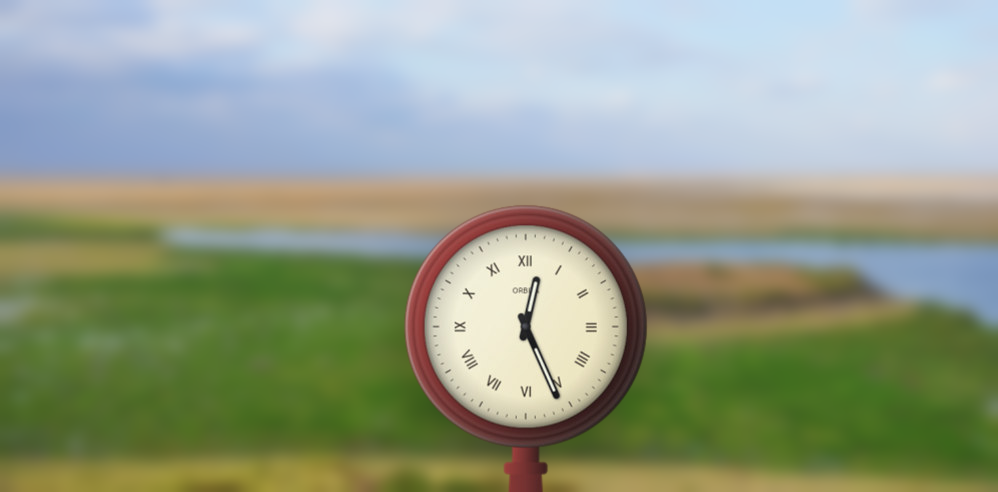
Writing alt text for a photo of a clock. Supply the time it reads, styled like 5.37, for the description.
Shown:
12.26
